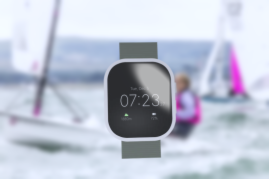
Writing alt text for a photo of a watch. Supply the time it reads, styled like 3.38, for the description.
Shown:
7.23
